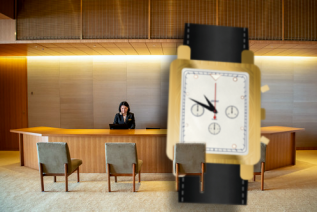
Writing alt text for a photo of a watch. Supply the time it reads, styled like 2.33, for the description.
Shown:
10.49
